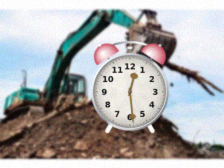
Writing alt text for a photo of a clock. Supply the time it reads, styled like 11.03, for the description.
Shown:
12.29
